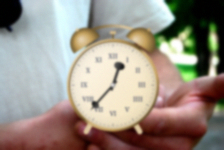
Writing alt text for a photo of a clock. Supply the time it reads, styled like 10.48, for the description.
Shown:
12.37
